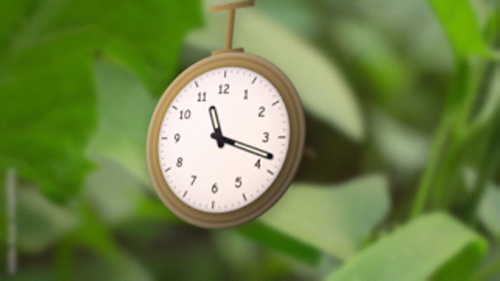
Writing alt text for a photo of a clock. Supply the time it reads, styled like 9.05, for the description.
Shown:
11.18
